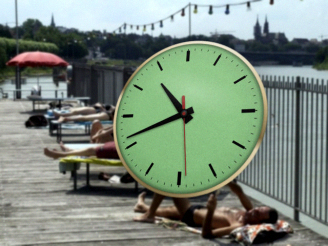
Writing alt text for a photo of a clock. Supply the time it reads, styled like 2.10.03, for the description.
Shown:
10.41.29
